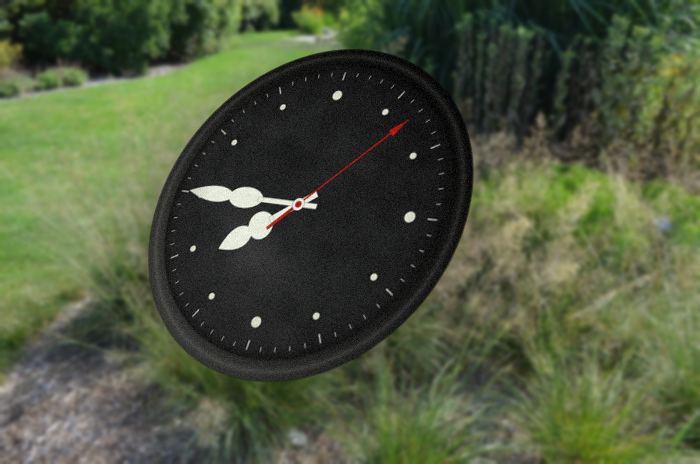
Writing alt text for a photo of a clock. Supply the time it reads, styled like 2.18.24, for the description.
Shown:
7.45.07
